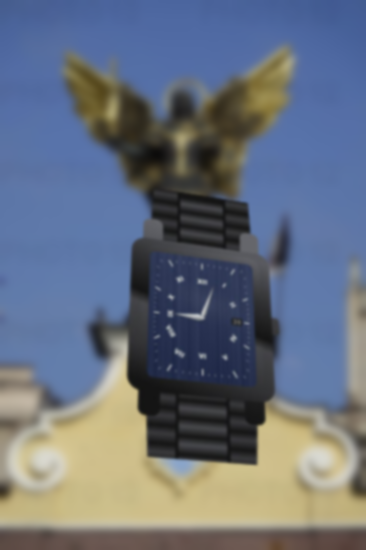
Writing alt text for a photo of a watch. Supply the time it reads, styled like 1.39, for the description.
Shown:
9.03
